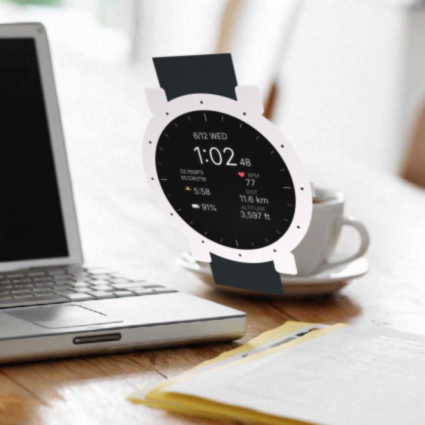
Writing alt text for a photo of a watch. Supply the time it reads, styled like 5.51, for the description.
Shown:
1.02
